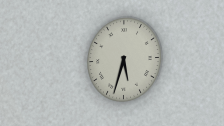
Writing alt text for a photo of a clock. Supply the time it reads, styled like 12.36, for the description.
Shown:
5.33
